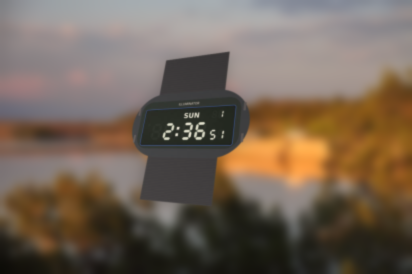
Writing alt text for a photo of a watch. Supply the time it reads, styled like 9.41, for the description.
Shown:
2.36
